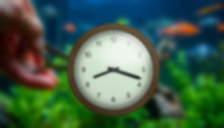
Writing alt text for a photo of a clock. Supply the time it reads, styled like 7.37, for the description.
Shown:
8.18
